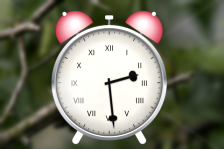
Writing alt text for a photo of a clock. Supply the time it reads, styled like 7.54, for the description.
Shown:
2.29
